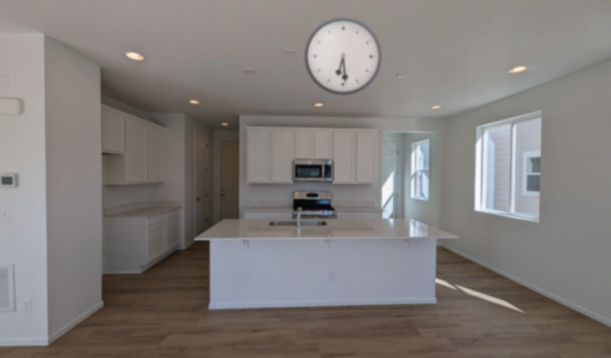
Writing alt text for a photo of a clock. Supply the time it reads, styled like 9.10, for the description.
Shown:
6.29
